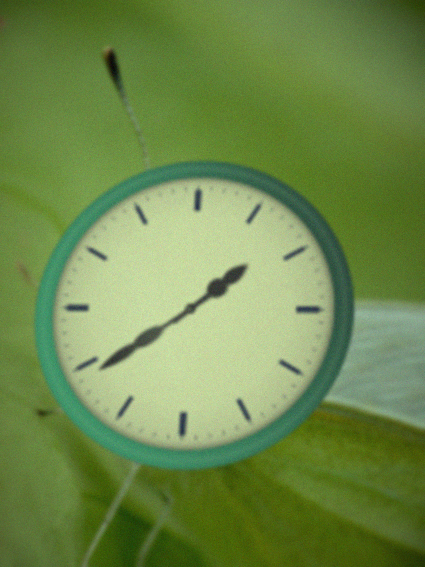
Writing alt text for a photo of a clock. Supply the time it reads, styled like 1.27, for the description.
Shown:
1.39
